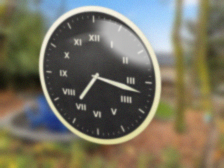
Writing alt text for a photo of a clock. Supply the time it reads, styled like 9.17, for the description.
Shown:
7.17
